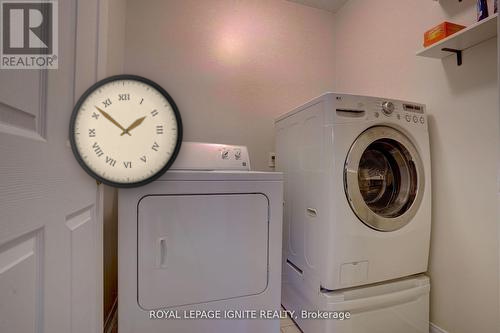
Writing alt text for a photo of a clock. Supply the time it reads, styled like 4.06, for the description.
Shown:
1.52
